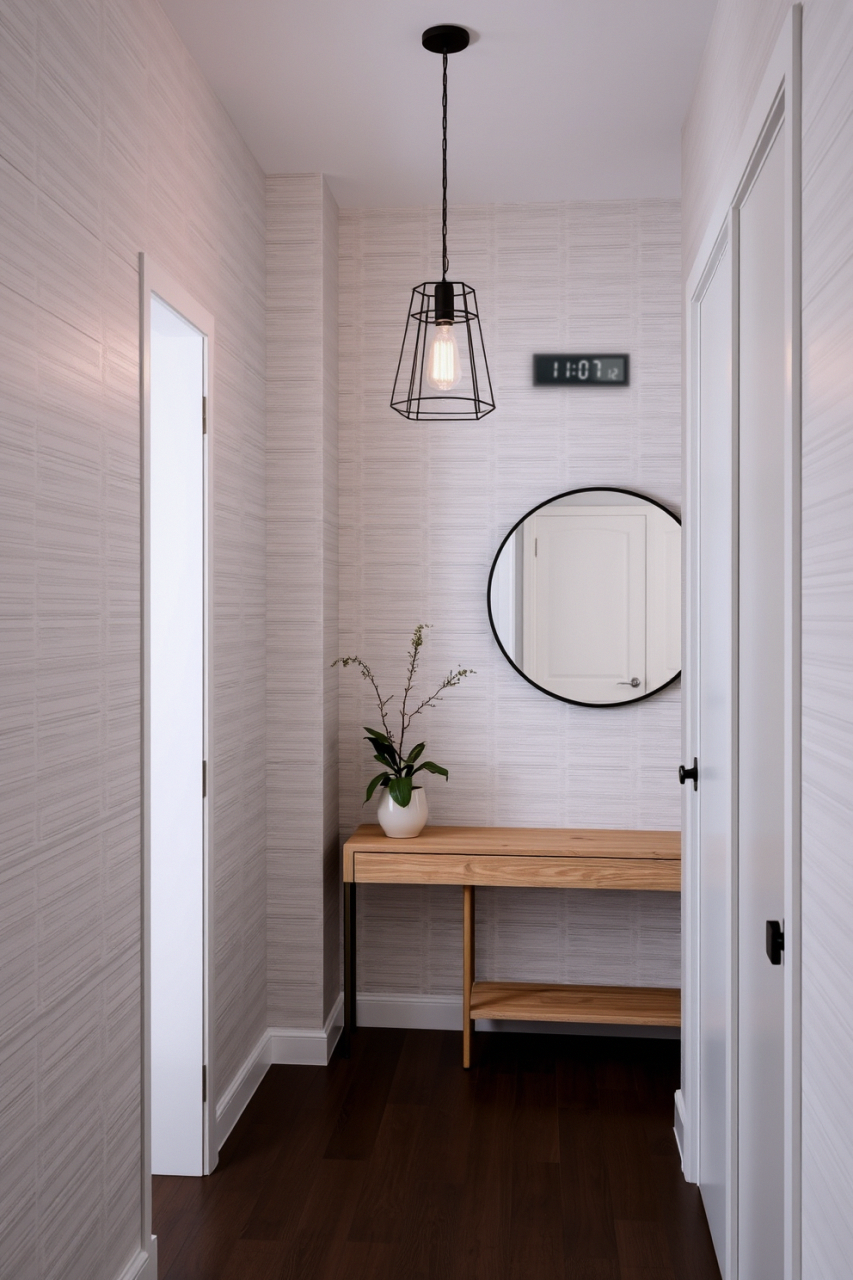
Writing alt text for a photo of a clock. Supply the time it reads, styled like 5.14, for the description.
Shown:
11.07
